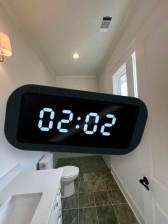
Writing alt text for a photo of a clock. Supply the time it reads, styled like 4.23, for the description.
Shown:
2.02
